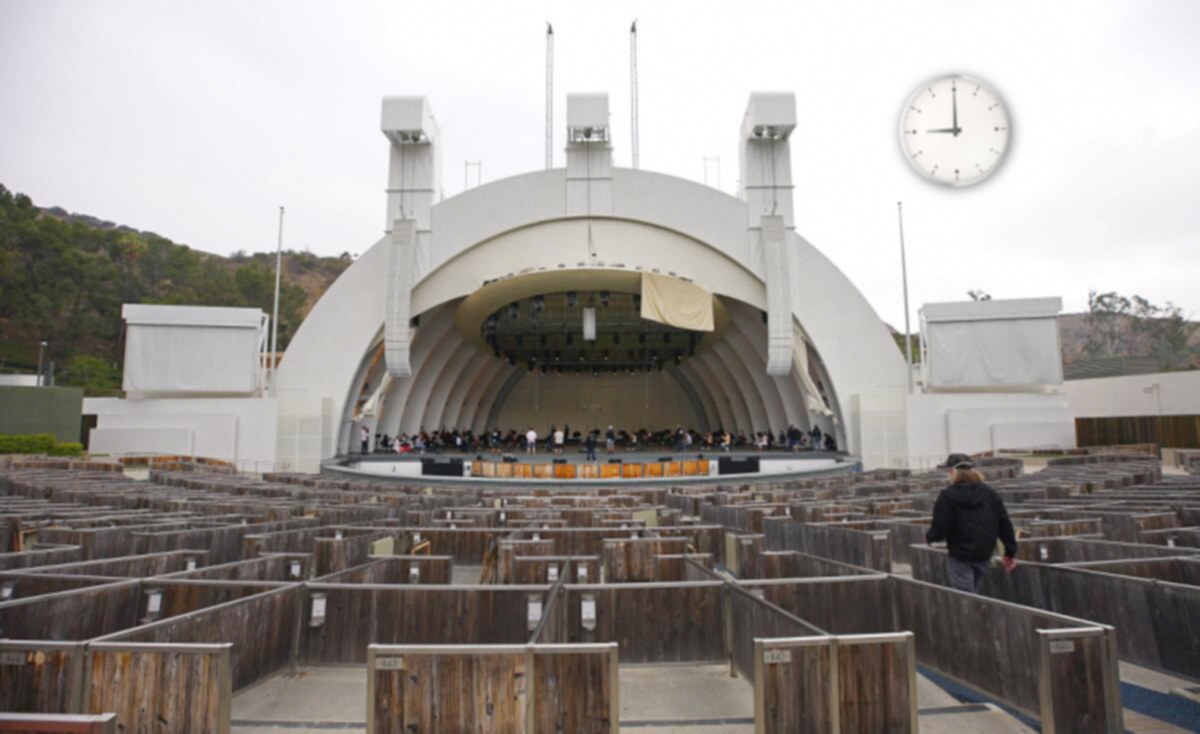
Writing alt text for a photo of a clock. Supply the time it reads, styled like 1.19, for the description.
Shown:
9.00
